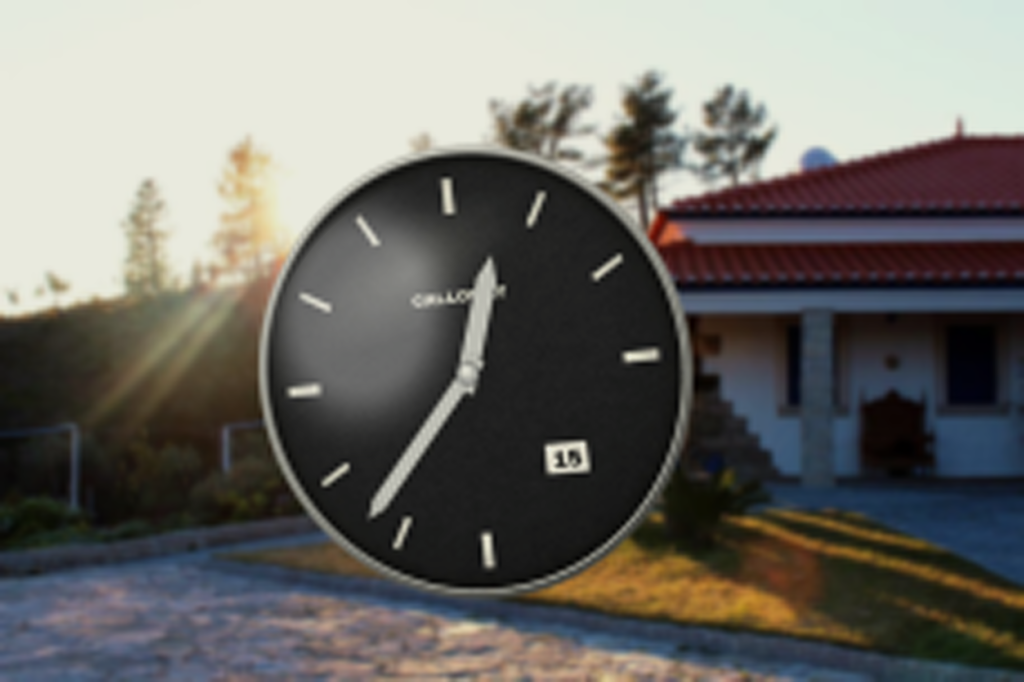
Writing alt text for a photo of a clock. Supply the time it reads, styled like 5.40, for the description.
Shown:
12.37
